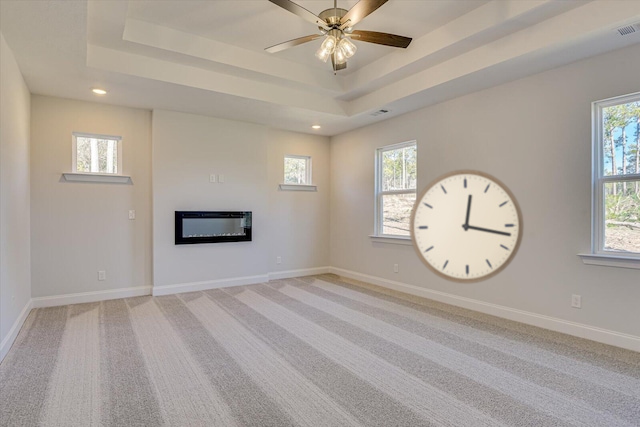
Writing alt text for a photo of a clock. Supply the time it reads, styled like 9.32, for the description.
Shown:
12.17
